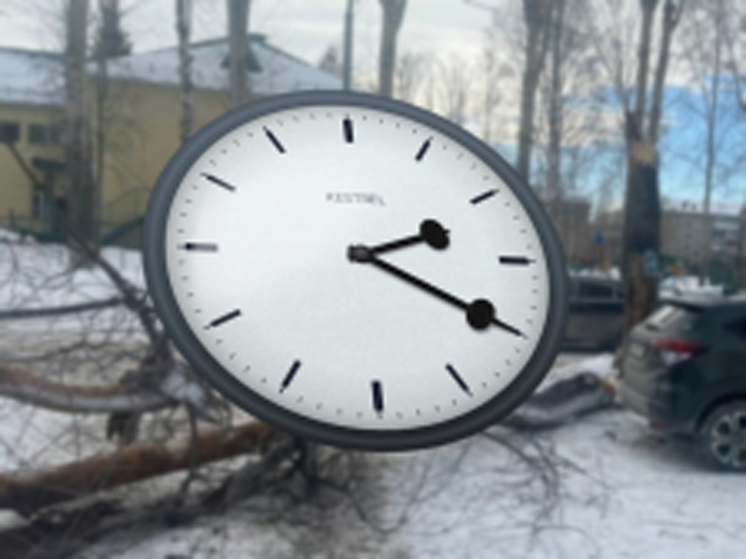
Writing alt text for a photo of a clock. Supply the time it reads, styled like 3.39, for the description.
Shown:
2.20
